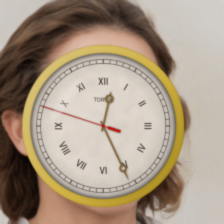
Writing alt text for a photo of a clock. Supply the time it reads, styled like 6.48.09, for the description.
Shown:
12.25.48
